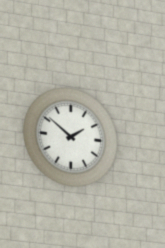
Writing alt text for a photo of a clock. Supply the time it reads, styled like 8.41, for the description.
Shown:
1.51
